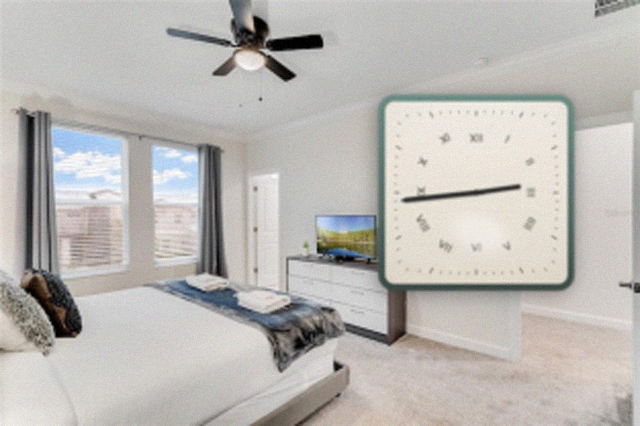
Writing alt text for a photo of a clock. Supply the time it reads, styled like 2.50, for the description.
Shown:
2.44
